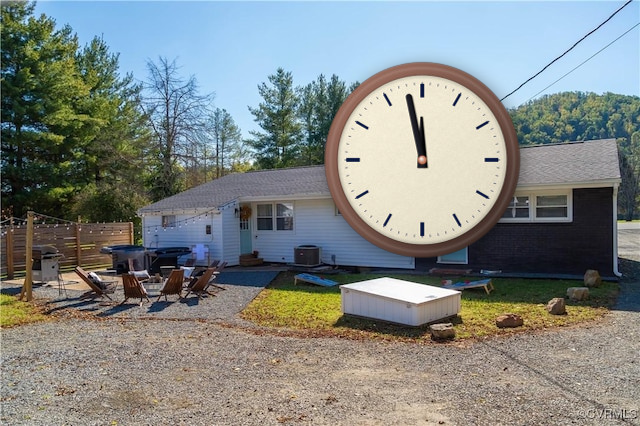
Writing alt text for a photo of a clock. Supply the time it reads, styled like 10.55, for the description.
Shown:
11.58
